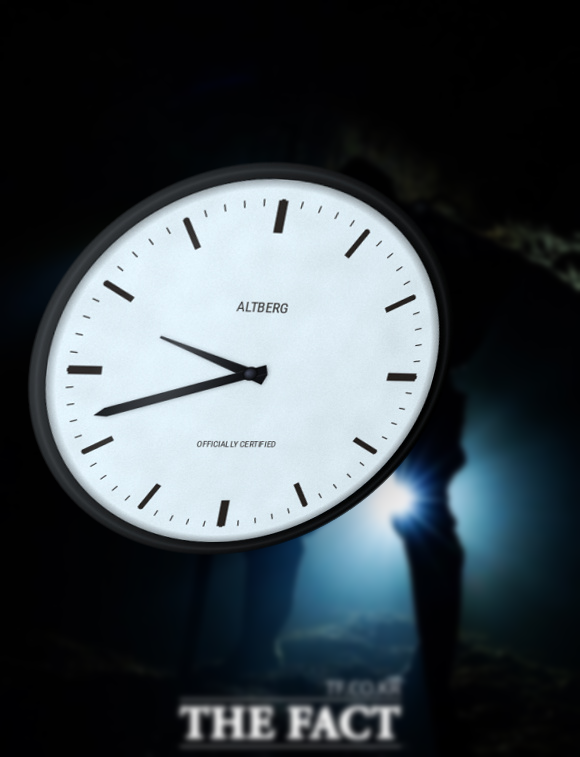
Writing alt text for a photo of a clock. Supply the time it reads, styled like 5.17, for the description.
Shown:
9.42
